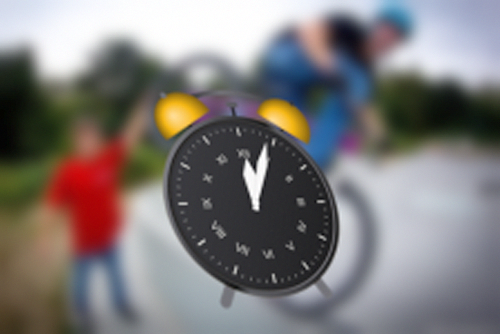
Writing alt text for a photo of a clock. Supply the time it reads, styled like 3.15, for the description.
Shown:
12.04
